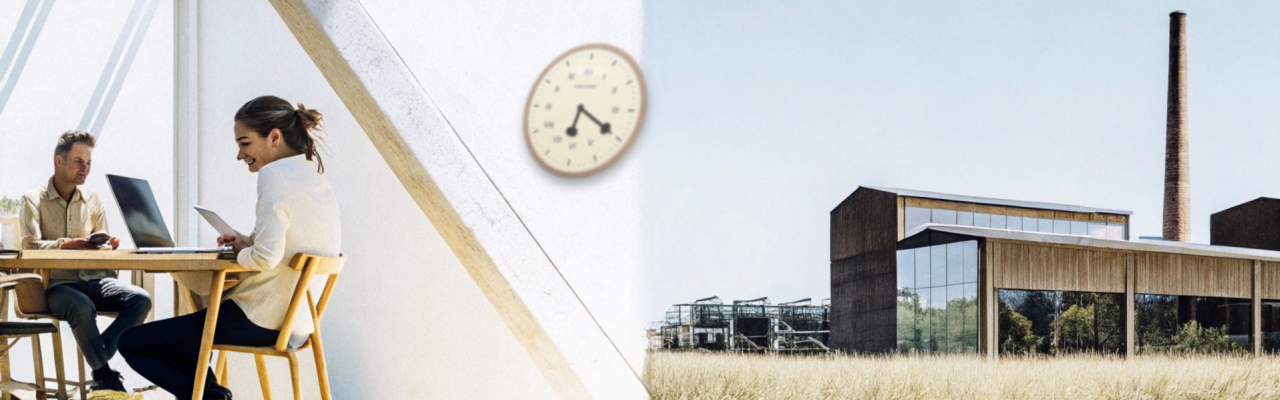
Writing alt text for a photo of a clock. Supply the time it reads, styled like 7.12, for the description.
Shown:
6.20
